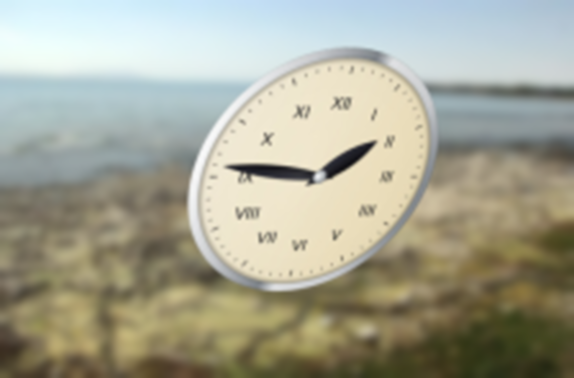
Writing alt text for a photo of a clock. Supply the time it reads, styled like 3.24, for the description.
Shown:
1.46
